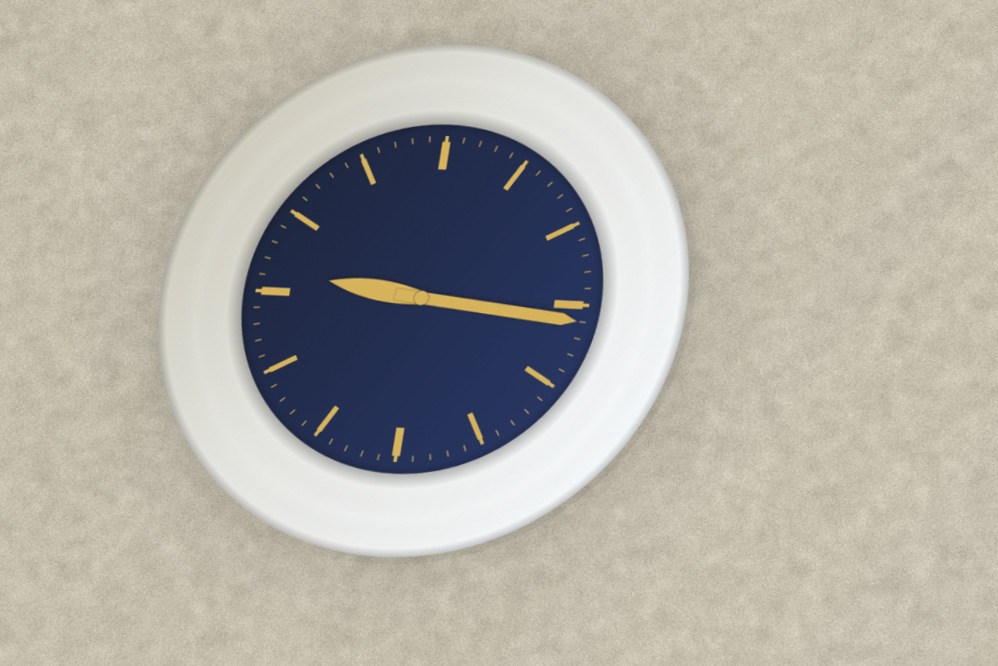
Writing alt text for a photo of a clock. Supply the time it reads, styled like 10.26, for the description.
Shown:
9.16
